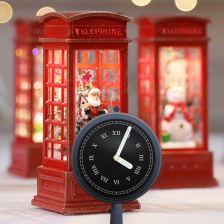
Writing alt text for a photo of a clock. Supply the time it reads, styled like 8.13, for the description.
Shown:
4.04
